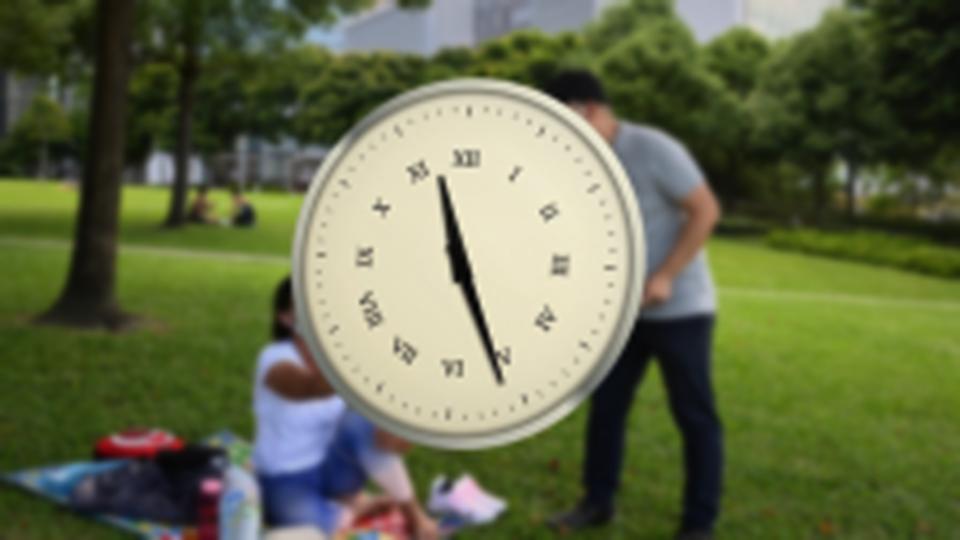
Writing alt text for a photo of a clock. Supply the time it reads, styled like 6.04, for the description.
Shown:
11.26
